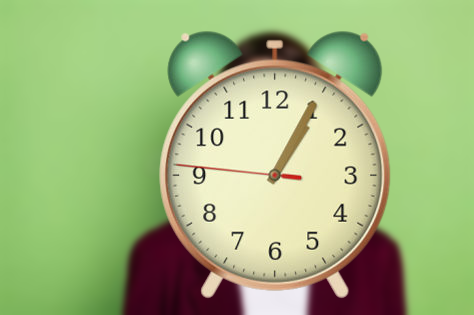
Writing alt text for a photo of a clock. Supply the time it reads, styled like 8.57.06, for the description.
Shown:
1.04.46
